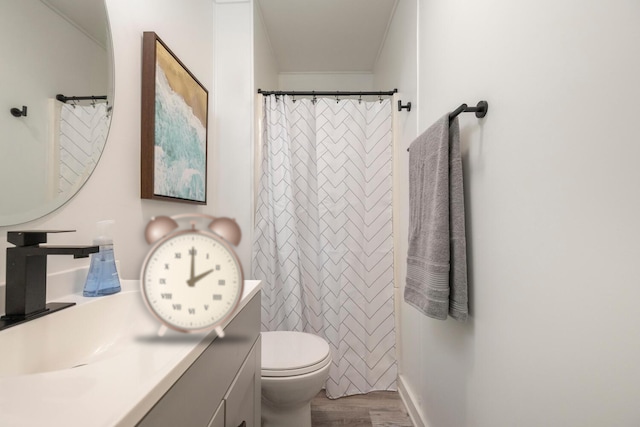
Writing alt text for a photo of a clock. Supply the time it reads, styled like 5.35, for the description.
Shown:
2.00
